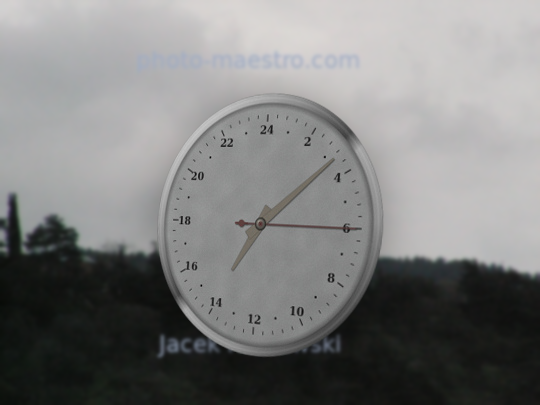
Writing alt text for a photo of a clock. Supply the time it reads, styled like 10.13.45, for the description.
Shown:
14.08.15
